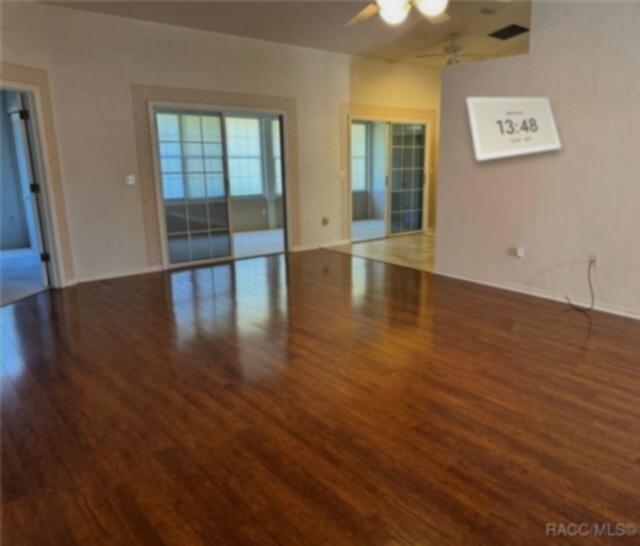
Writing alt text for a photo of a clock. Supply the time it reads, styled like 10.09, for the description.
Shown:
13.48
